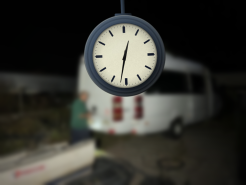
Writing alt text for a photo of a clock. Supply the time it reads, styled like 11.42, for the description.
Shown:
12.32
